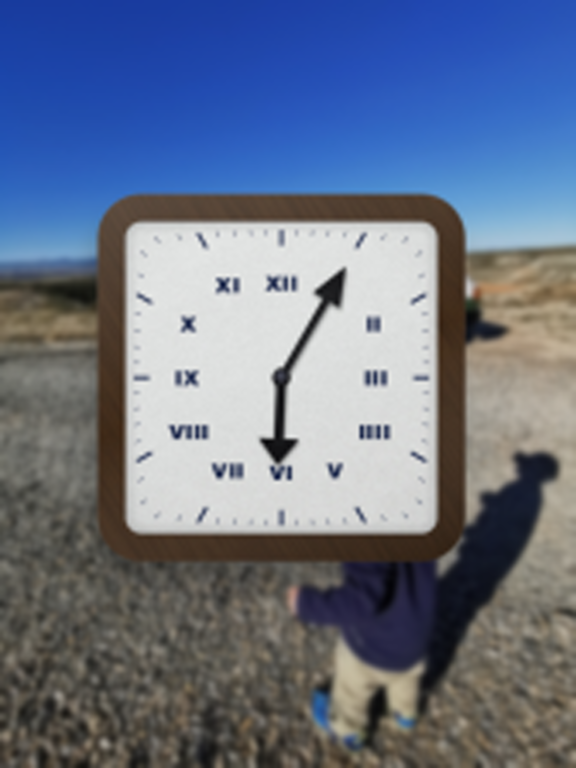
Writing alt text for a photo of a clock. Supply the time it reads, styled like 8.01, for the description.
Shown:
6.05
